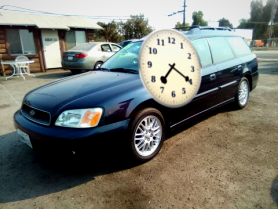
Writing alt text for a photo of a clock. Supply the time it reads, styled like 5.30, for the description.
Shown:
7.20
